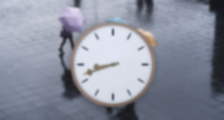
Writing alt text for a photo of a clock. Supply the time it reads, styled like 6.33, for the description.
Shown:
8.42
